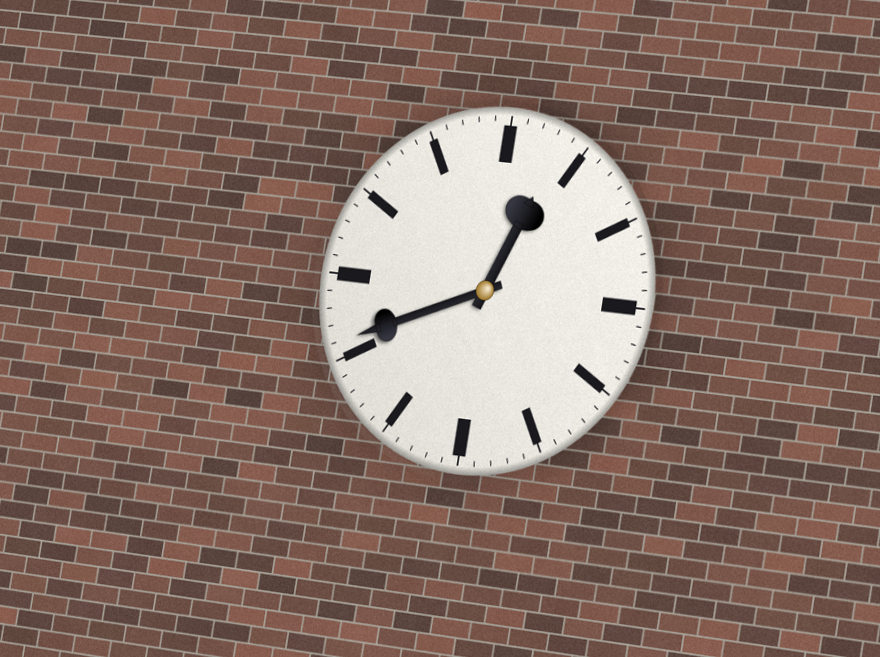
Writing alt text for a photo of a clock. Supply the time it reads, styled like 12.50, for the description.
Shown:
12.41
